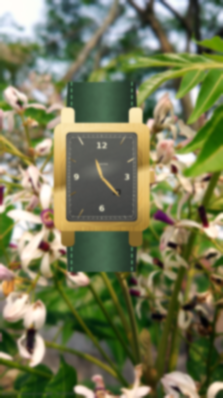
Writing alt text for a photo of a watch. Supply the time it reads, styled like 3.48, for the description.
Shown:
11.23
